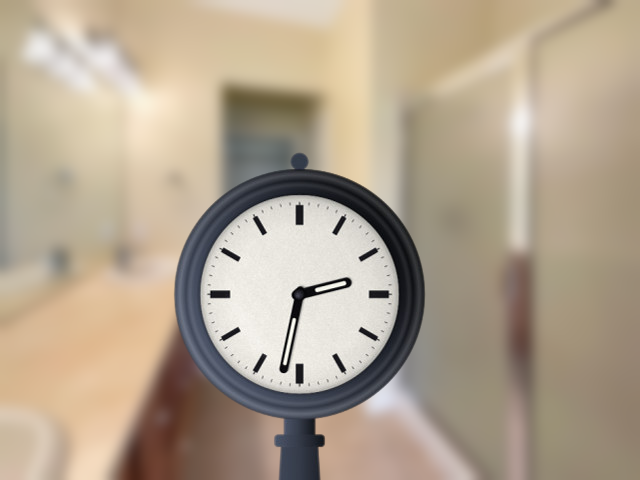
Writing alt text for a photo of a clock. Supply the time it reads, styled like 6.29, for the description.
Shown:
2.32
